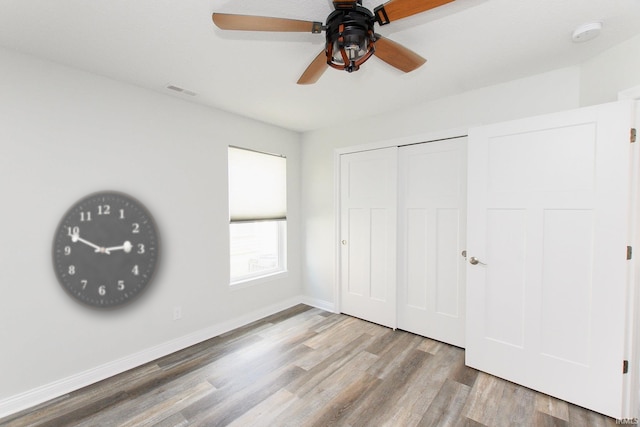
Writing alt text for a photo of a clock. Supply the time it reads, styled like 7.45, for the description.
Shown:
2.49
